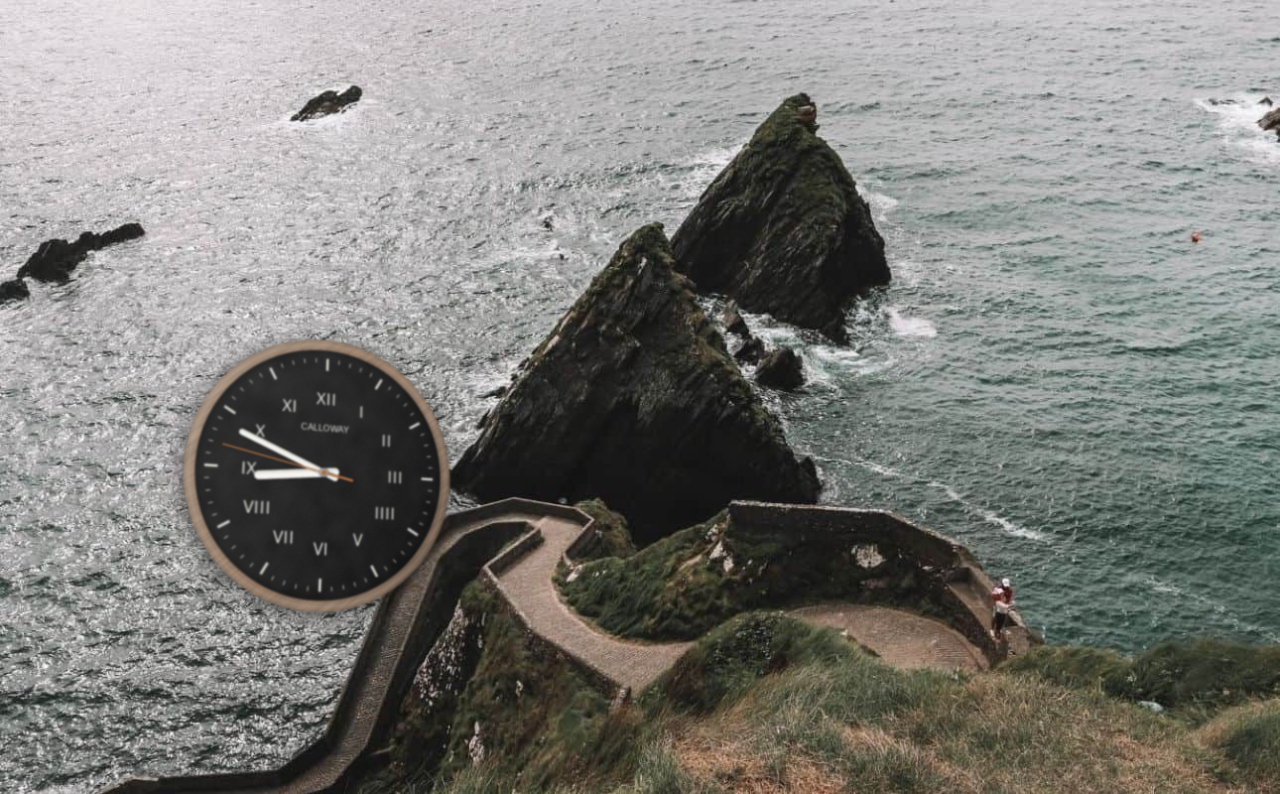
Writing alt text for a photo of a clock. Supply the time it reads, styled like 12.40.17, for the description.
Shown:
8.48.47
